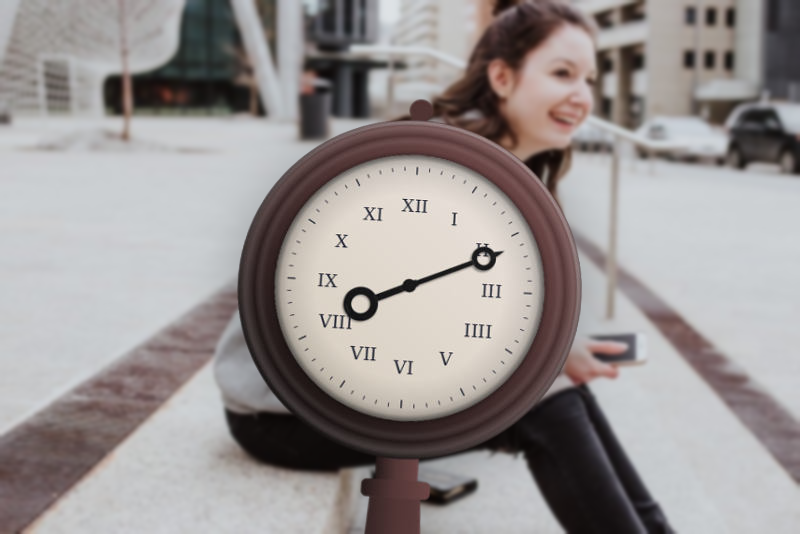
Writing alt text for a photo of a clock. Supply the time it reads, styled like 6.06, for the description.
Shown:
8.11
